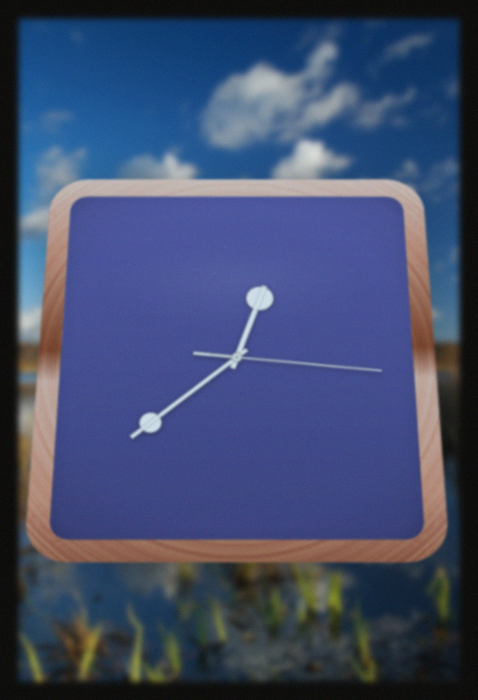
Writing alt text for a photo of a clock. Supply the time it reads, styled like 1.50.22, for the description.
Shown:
12.38.16
